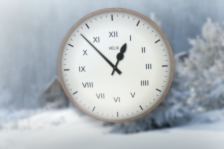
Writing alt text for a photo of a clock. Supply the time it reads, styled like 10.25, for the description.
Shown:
12.53
